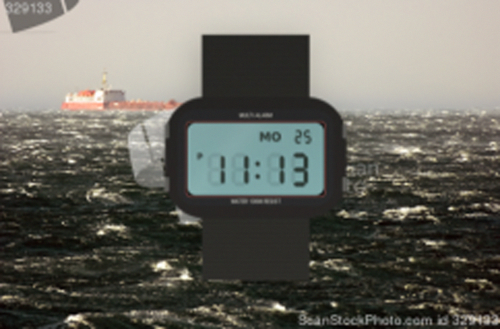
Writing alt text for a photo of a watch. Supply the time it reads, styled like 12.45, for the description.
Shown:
11.13
